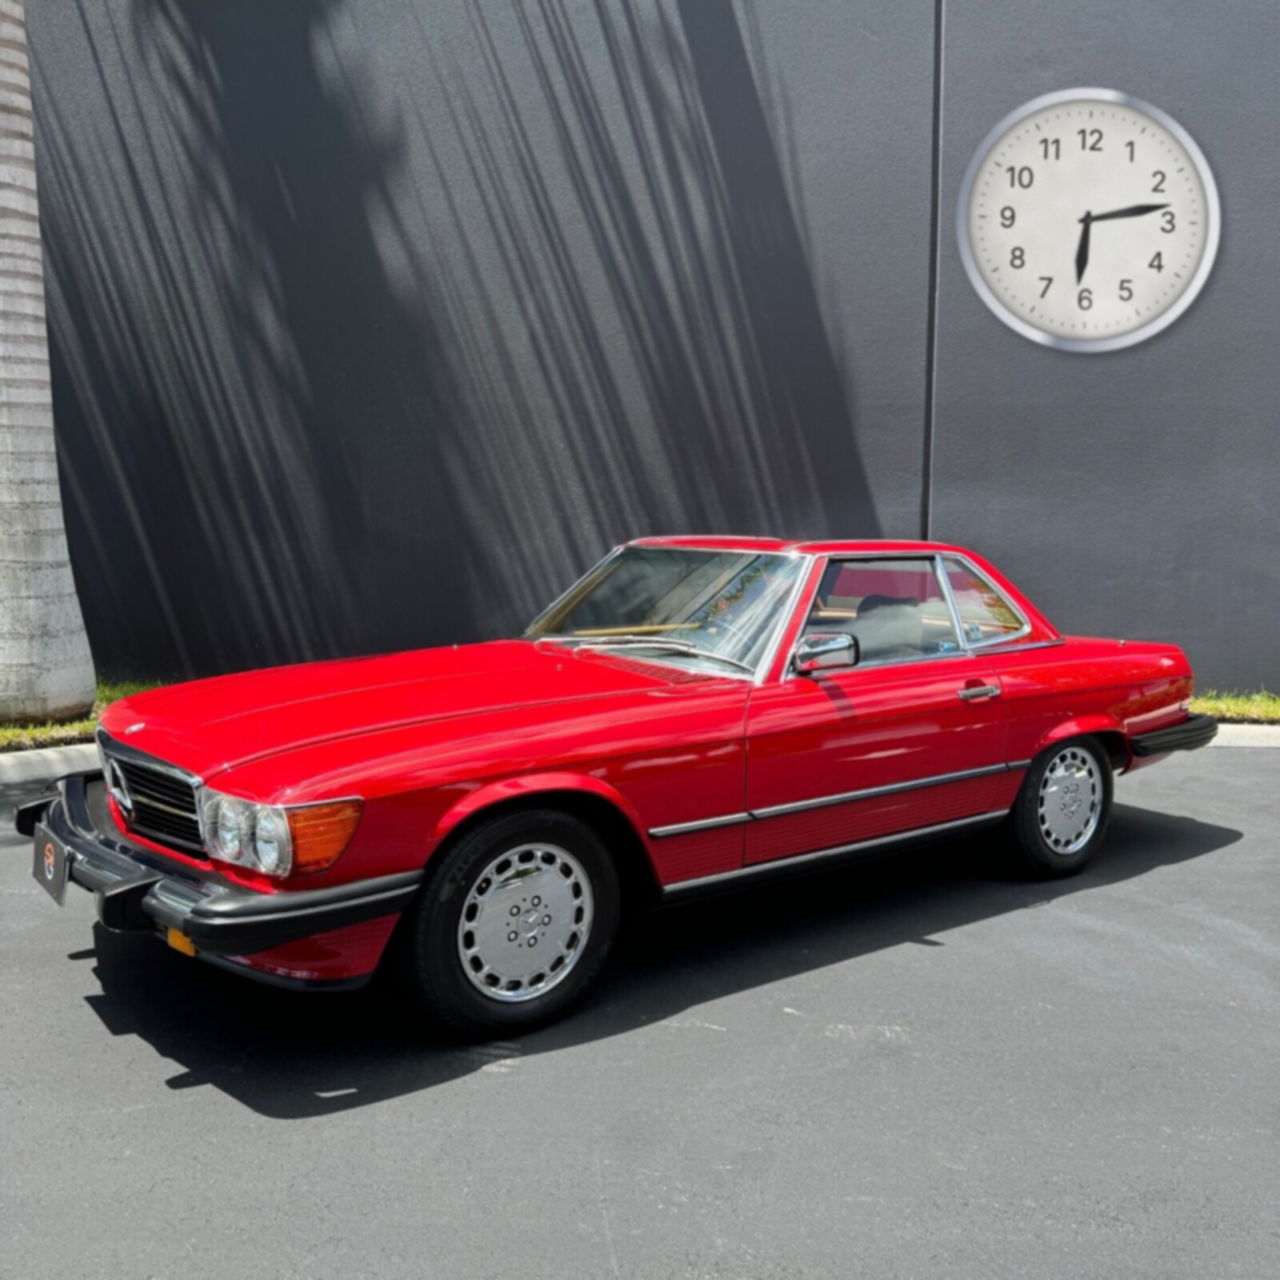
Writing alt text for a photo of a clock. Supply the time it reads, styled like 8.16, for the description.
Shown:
6.13
